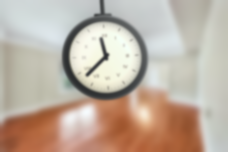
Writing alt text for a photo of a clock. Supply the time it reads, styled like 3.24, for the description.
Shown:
11.38
